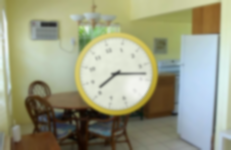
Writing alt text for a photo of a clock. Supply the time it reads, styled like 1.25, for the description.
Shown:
8.18
